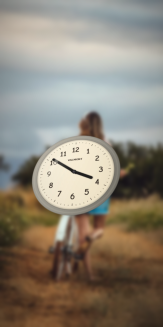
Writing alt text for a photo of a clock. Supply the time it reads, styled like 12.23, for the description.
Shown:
3.51
